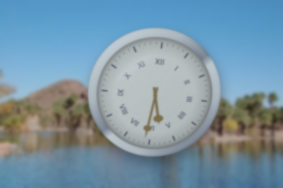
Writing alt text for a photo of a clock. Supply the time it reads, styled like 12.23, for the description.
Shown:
5.31
